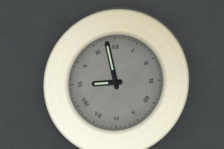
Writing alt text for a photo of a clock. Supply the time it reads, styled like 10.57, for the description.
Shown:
8.58
